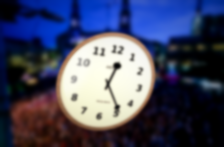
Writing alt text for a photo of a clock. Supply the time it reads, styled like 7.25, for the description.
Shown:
12.24
